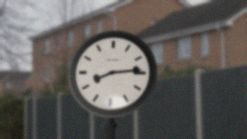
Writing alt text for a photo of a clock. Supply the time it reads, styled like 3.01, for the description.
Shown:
8.14
